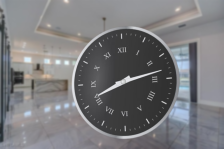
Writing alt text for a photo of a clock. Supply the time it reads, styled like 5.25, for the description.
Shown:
8.13
